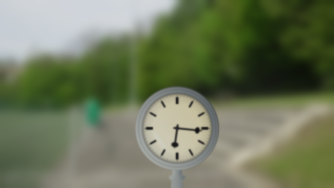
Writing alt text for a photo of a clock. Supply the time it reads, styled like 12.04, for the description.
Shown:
6.16
